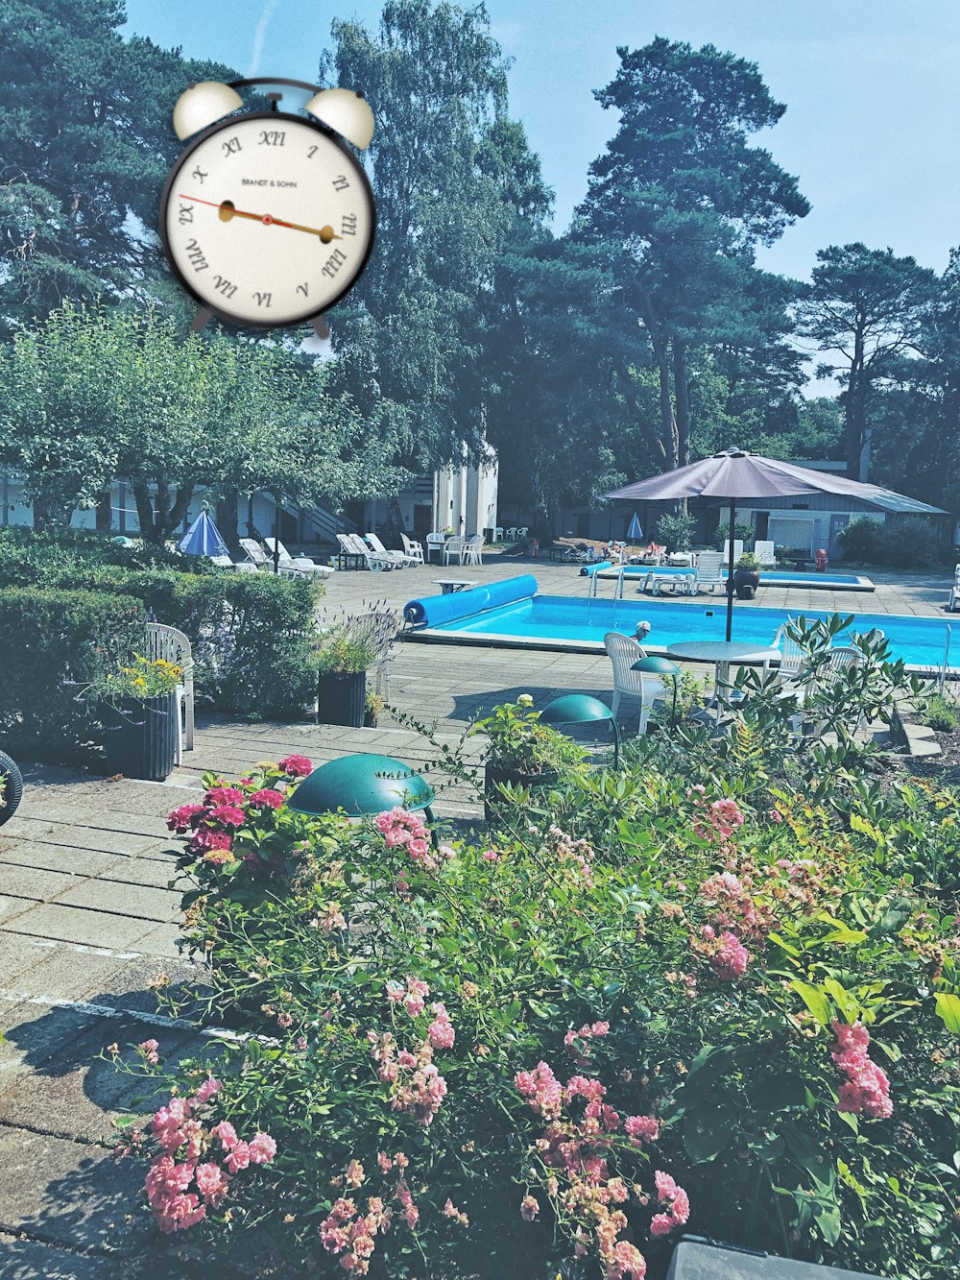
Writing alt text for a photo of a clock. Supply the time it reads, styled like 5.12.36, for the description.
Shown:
9.16.47
